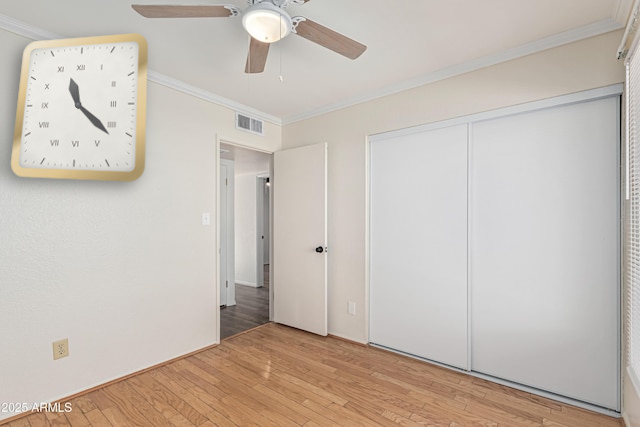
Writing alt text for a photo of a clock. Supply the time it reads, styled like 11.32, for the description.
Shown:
11.22
